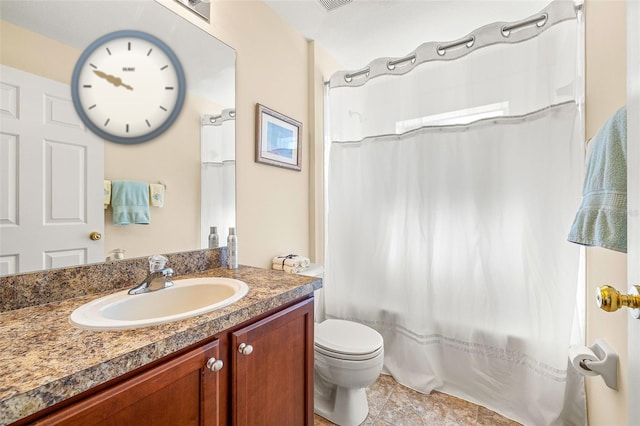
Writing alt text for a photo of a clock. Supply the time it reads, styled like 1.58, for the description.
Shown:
9.49
